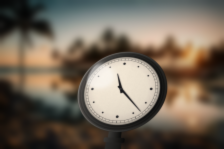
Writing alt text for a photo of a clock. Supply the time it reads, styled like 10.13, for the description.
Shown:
11.23
